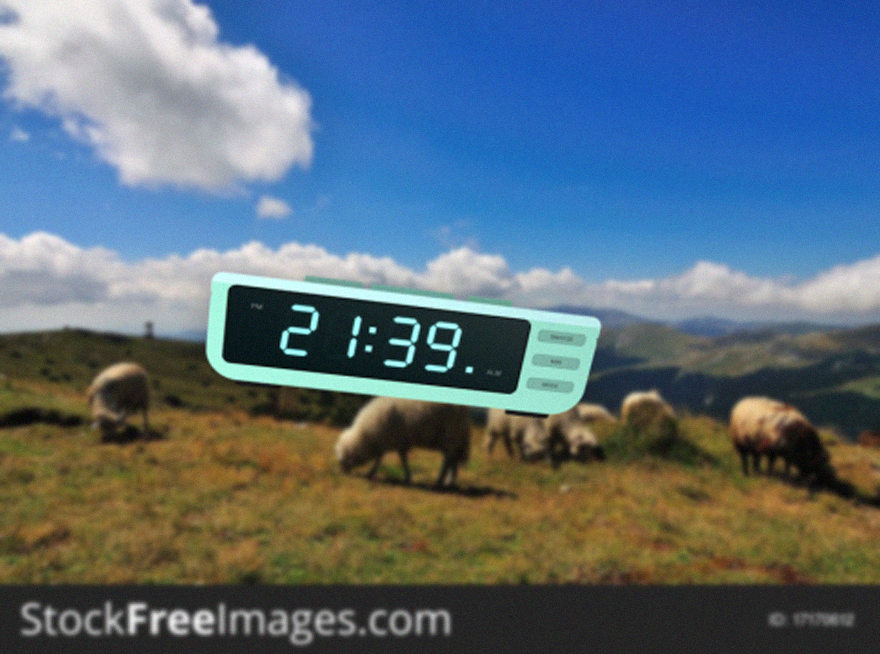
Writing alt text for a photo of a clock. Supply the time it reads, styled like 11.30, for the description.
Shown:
21.39
